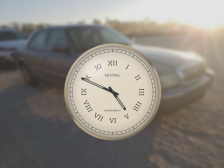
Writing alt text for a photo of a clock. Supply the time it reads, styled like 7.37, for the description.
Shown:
4.49
